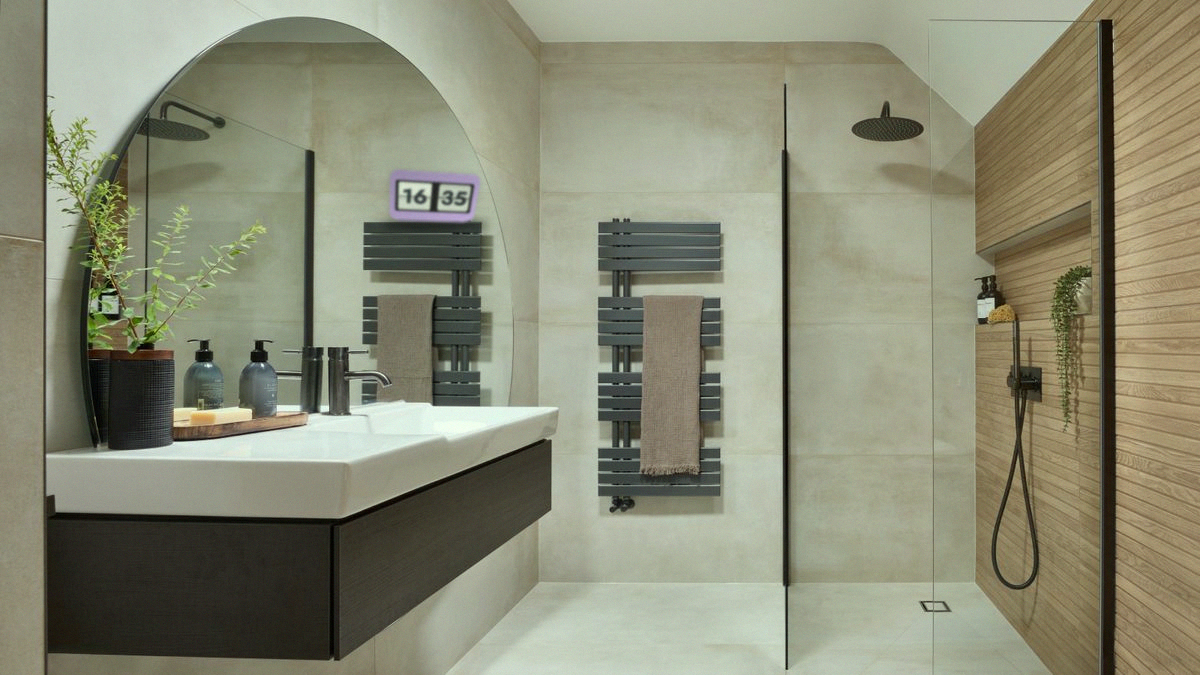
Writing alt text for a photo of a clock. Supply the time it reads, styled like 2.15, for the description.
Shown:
16.35
